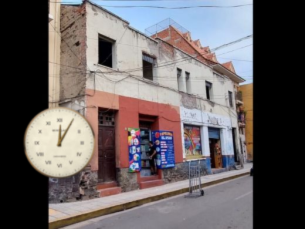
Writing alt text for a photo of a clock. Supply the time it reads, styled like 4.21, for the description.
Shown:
12.05
